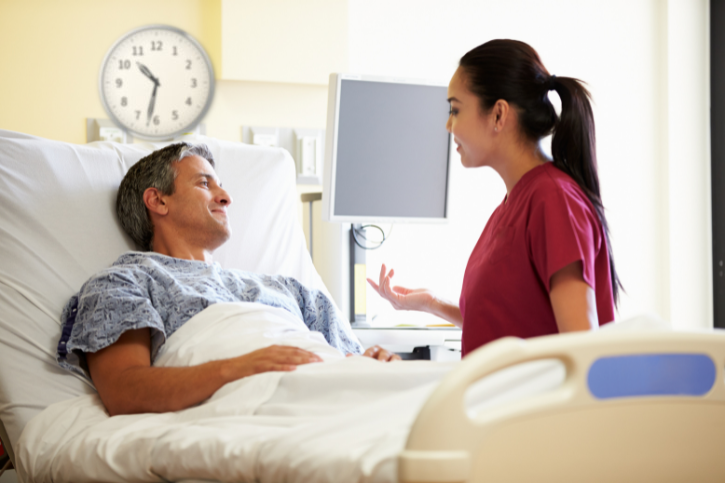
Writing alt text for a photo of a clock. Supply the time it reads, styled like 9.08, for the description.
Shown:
10.32
